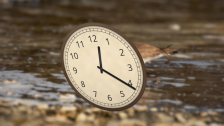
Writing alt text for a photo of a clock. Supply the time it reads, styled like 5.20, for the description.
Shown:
12.21
